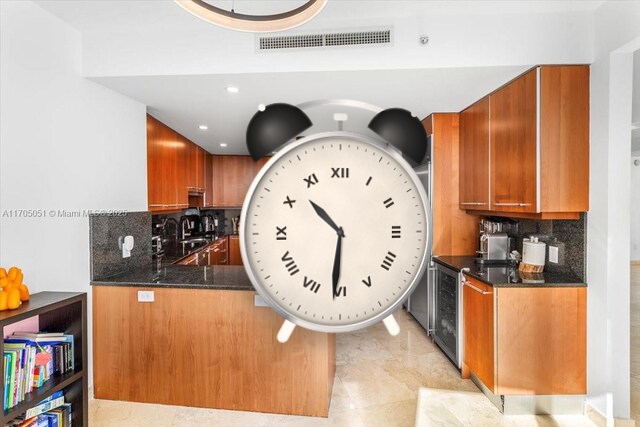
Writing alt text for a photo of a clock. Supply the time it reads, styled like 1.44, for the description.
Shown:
10.31
